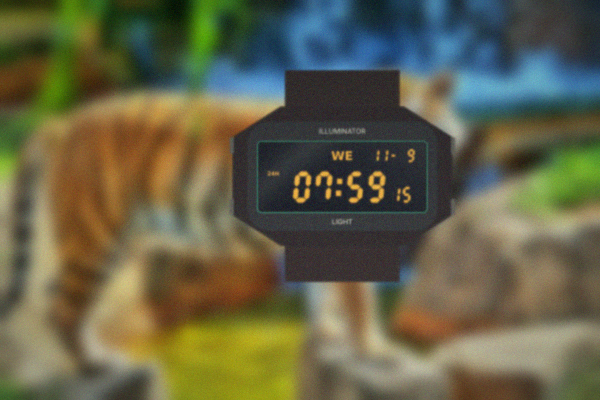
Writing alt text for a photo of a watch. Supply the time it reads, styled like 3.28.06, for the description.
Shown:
7.59.15
